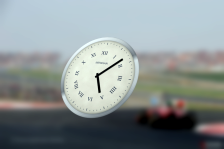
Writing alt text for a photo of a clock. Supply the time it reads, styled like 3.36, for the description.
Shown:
5.08
